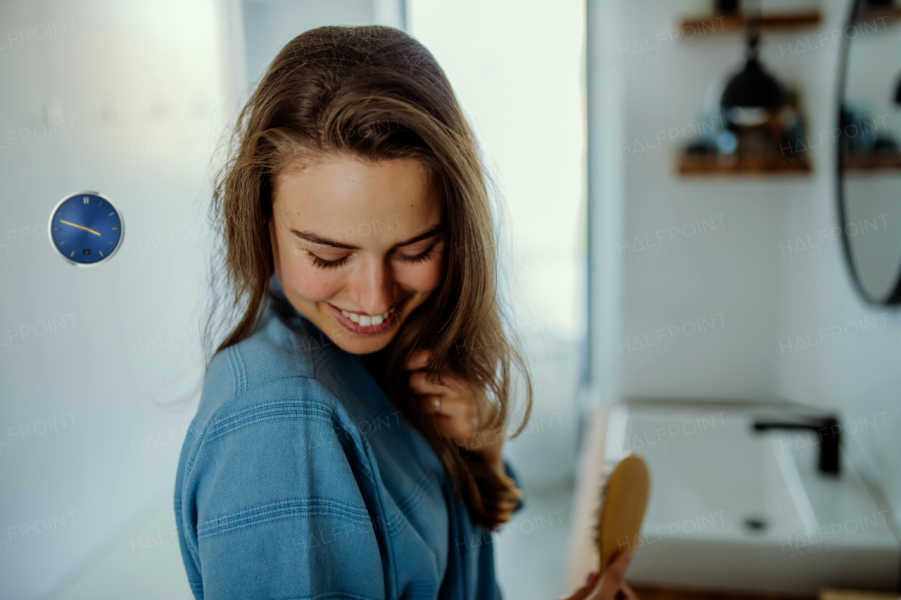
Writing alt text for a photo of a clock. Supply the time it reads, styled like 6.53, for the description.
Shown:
3.48
